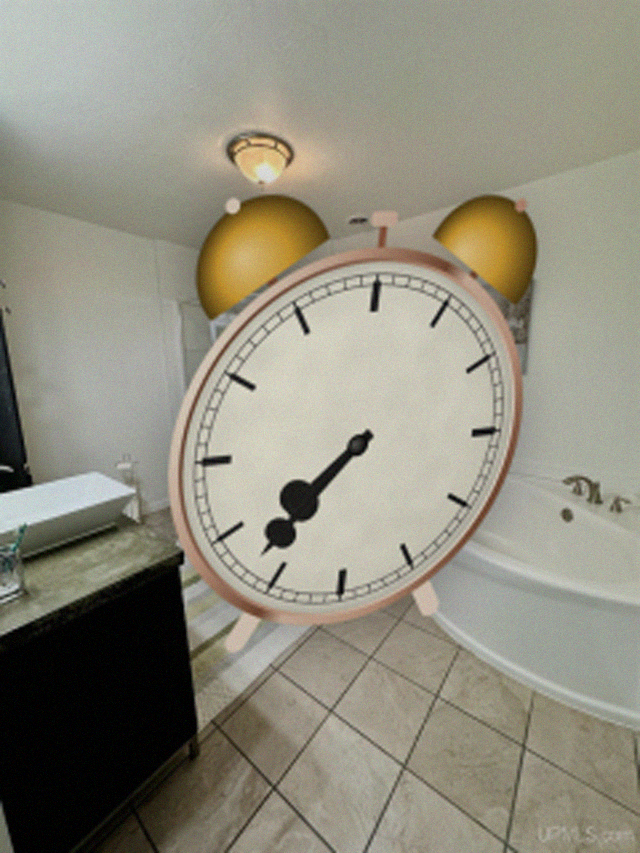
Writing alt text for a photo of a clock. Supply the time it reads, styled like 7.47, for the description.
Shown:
7.37
